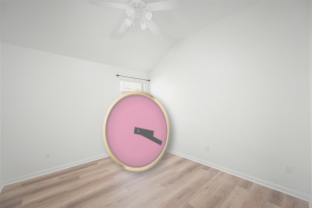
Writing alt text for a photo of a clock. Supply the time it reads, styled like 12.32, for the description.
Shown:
3.19
